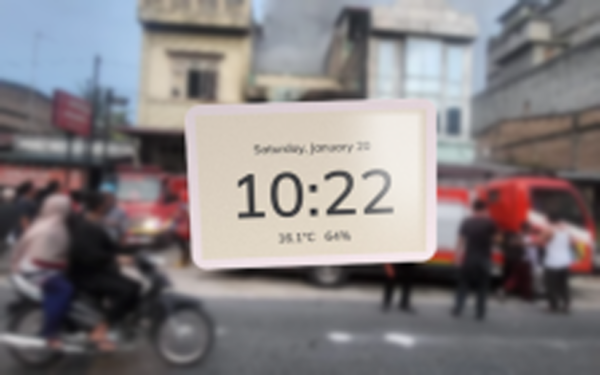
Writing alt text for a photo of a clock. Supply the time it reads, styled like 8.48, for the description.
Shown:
10.22
